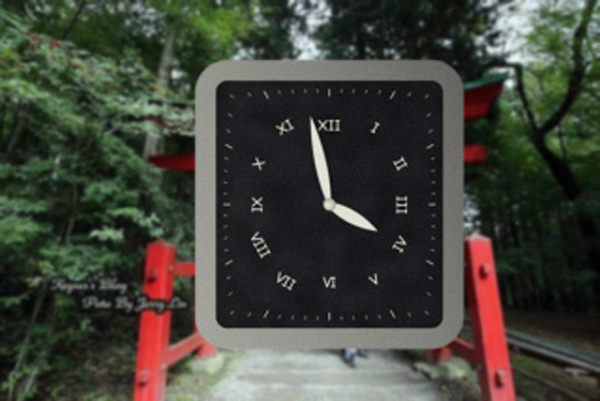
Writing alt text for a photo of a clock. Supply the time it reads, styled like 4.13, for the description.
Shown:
3.58
